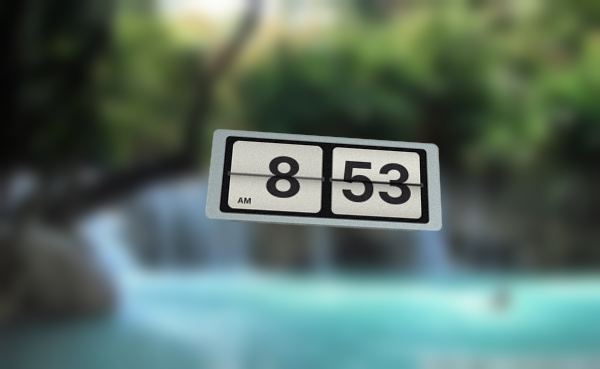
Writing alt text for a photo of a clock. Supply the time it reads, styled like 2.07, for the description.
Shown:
8.53
